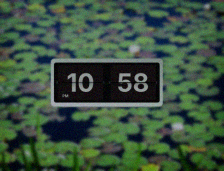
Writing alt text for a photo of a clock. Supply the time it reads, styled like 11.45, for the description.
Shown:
10.58
